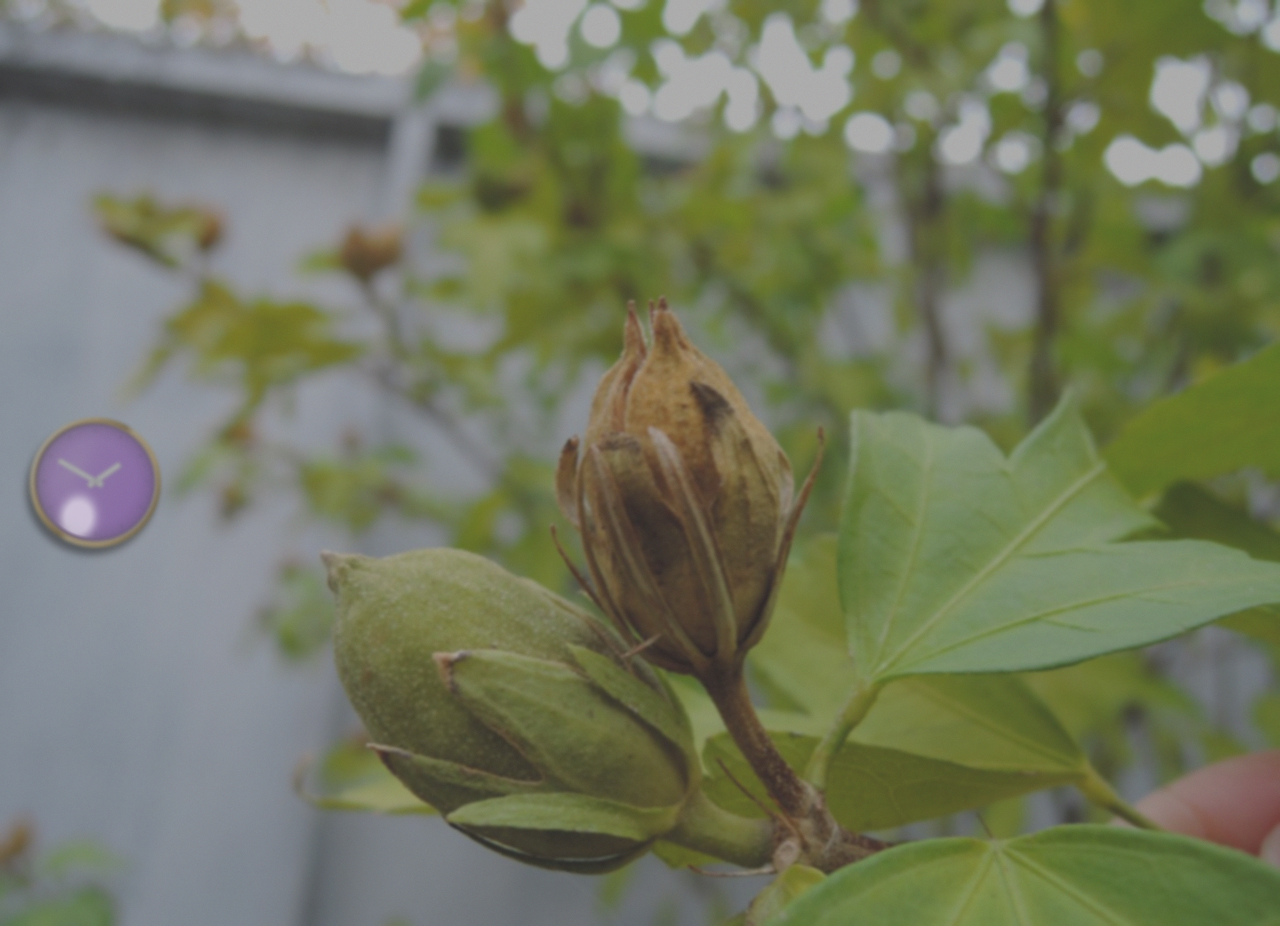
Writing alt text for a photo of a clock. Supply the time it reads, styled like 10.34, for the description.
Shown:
1.50
